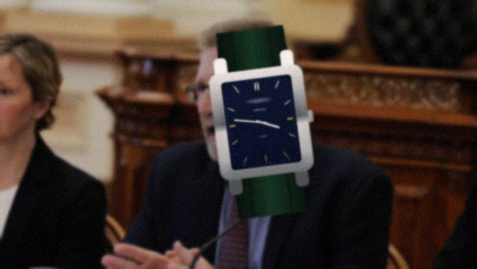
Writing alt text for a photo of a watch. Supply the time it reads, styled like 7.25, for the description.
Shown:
3.47
